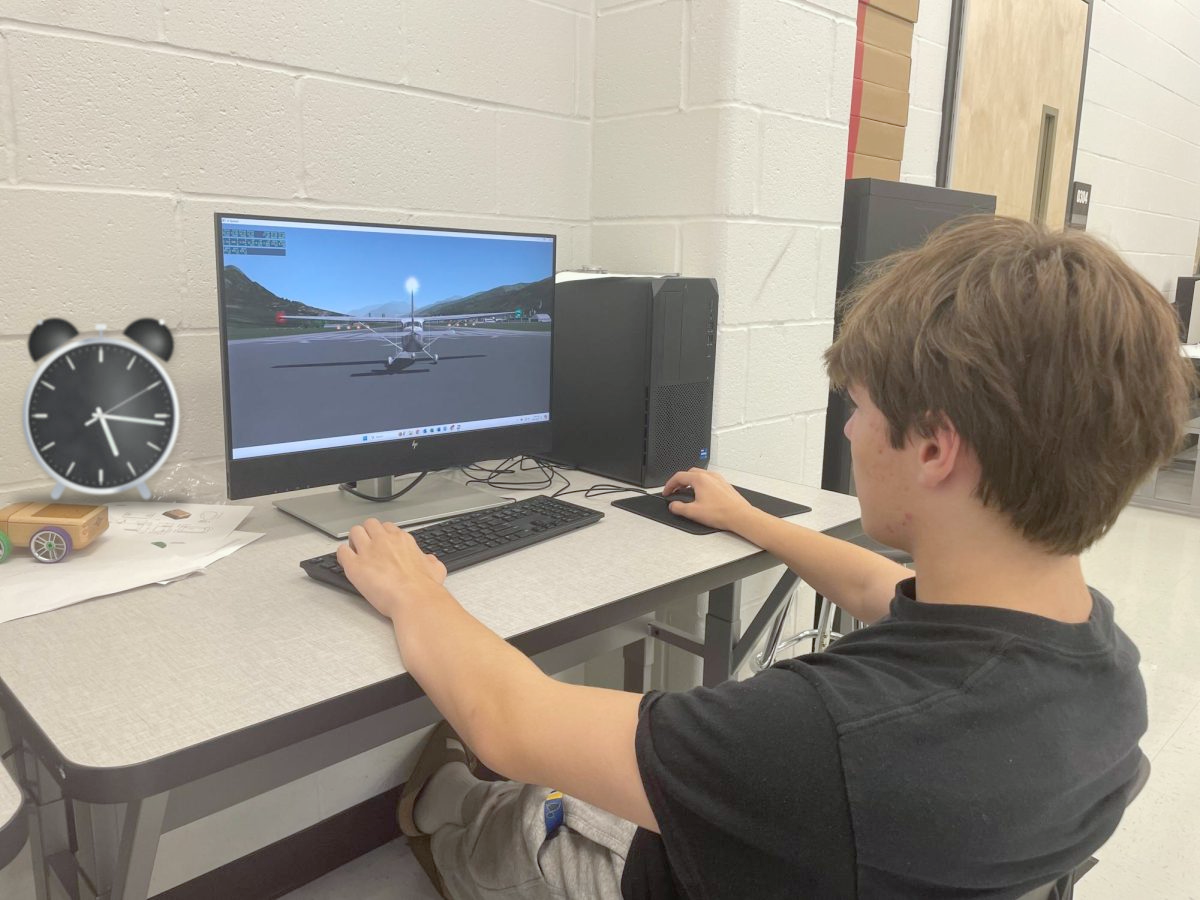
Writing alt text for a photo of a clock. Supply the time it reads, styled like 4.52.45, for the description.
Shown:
5.16.10
